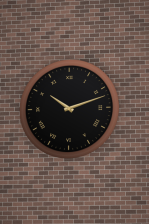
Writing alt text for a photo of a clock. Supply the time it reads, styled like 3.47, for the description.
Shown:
10.12
